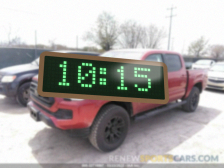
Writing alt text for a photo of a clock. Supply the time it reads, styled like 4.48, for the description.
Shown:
10.15
